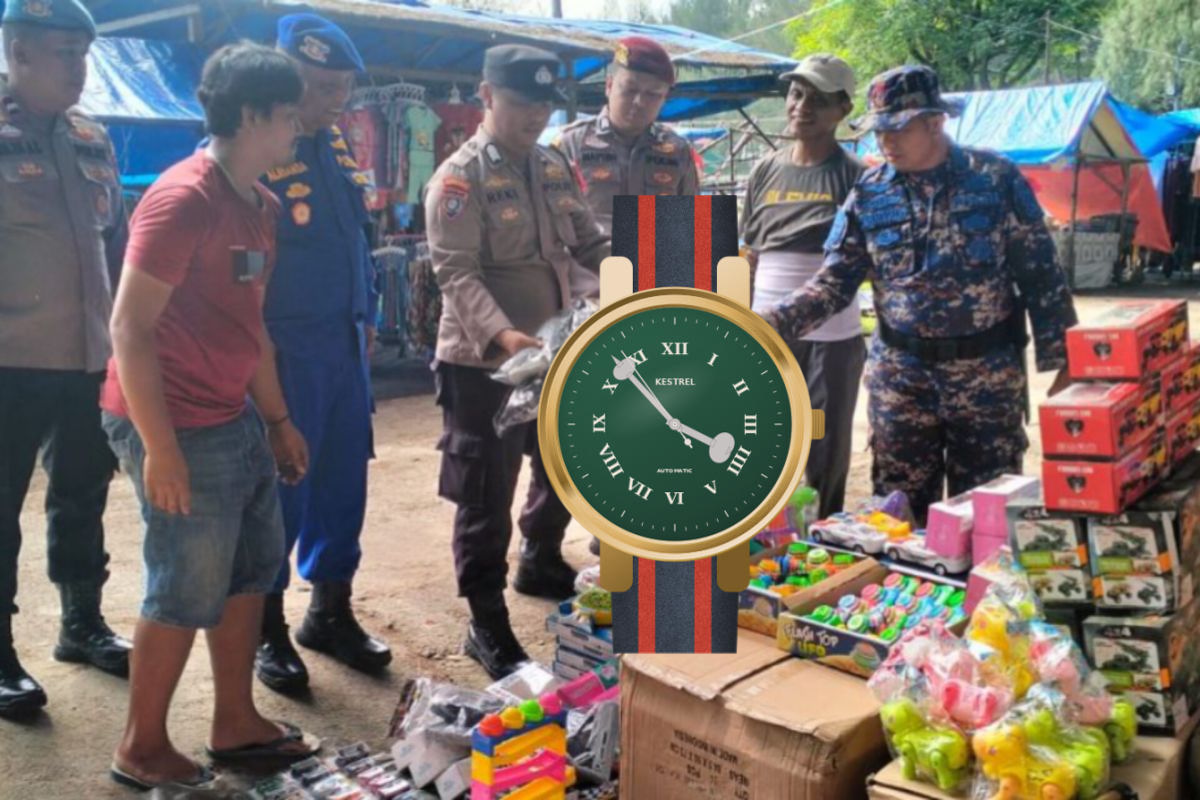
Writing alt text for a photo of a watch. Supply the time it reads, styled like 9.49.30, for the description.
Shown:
3.52.54
